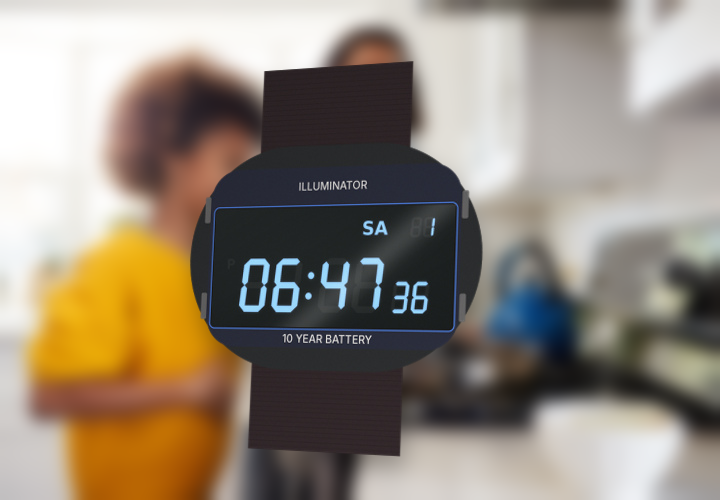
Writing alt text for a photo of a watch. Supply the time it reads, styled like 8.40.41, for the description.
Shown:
6.47.36
